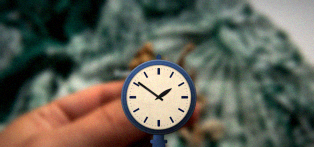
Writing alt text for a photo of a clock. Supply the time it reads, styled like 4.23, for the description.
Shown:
1.51
